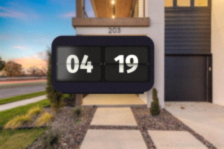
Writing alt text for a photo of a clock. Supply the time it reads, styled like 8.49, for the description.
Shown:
4.19
